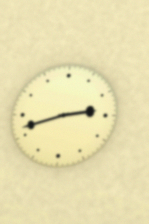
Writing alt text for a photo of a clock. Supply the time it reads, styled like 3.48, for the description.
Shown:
2.42
